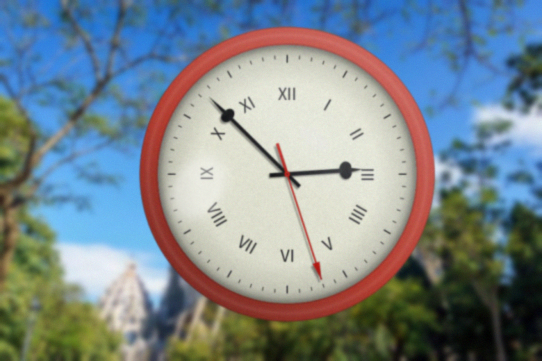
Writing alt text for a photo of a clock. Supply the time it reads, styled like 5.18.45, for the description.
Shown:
2.52.27
